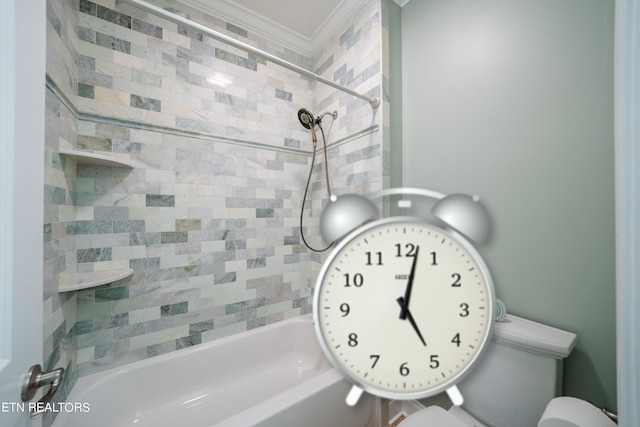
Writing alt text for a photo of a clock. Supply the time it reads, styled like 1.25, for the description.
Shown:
5.02
